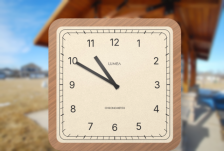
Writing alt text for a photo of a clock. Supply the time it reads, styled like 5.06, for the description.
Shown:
10.50
